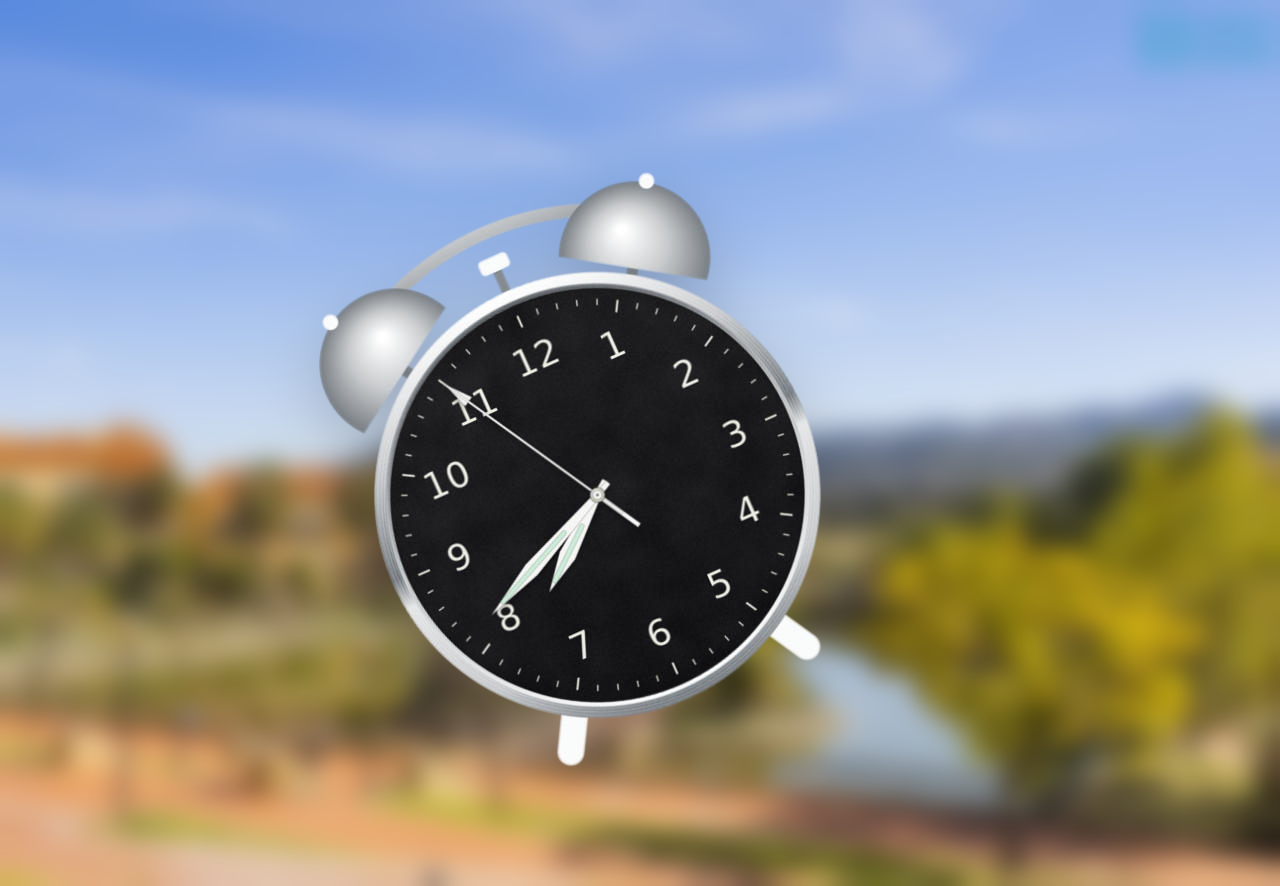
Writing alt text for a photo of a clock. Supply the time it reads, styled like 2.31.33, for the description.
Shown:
7.40.55
